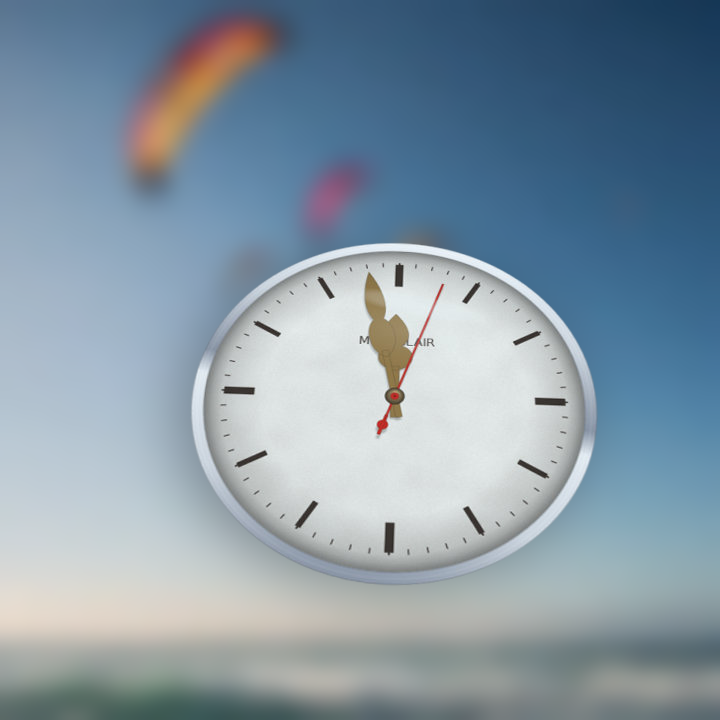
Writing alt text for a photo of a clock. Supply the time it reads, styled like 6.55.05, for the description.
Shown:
11.58.03
